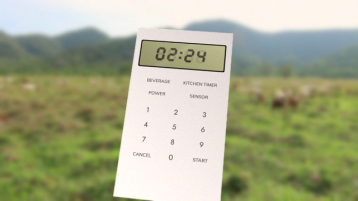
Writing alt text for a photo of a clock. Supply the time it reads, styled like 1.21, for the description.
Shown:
2.24
